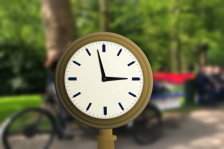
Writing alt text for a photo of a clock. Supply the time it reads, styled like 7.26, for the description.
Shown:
2.58
